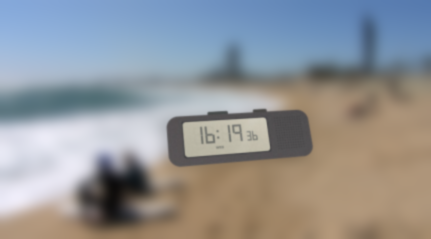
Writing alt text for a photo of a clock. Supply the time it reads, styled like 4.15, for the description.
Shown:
16.19
